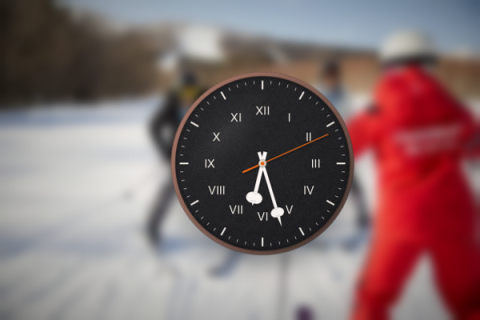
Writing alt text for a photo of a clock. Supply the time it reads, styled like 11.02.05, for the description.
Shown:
6.27.11
